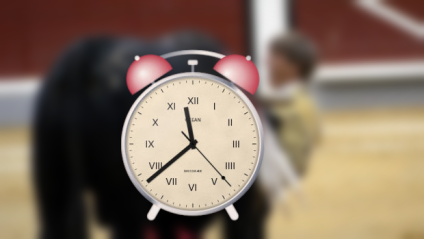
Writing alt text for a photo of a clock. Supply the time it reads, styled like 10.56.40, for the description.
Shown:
11.38.23
